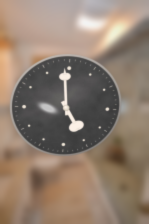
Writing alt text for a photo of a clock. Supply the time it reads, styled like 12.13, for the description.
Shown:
4.59
